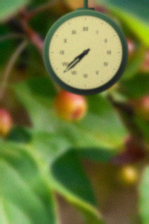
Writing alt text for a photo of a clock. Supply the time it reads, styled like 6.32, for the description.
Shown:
7.38
